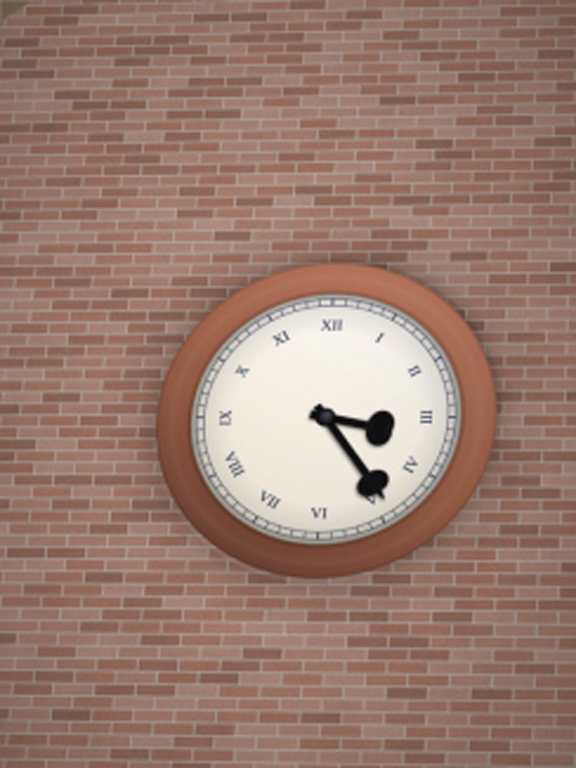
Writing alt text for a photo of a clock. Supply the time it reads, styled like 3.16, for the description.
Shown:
3.24
